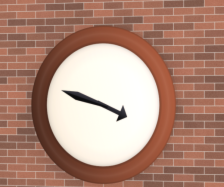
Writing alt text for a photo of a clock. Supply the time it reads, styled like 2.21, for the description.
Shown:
3.48
